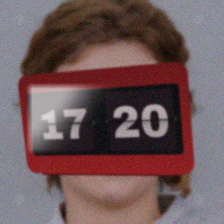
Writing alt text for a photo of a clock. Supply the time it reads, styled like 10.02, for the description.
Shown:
17.20
